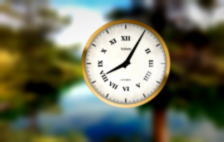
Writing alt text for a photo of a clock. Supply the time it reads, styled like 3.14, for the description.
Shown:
8.05
